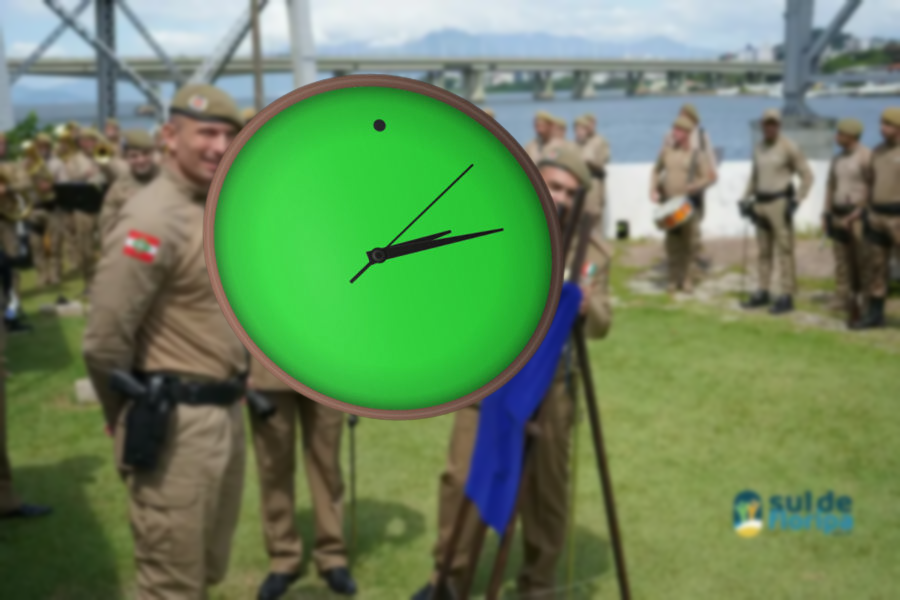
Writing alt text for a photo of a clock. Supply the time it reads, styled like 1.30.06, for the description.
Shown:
2.12.07
